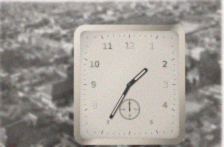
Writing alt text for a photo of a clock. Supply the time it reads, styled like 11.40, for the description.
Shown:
1.35
